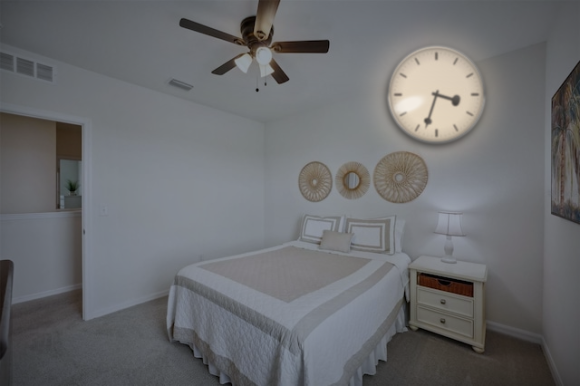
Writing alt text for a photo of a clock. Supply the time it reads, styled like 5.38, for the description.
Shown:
3.33
